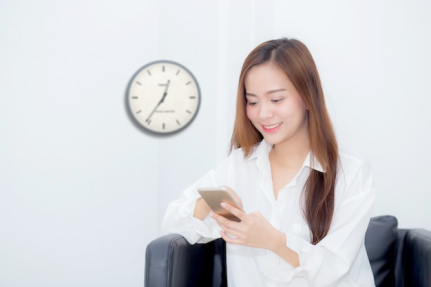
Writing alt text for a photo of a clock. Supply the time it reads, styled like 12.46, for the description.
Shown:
12.36
